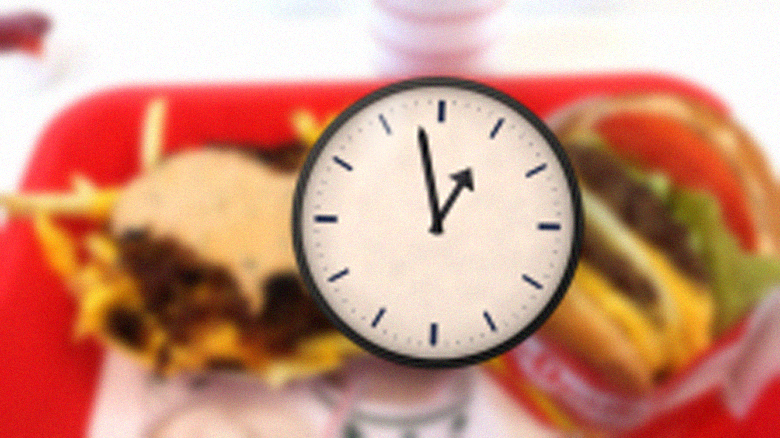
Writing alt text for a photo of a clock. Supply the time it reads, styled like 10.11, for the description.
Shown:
12.58
